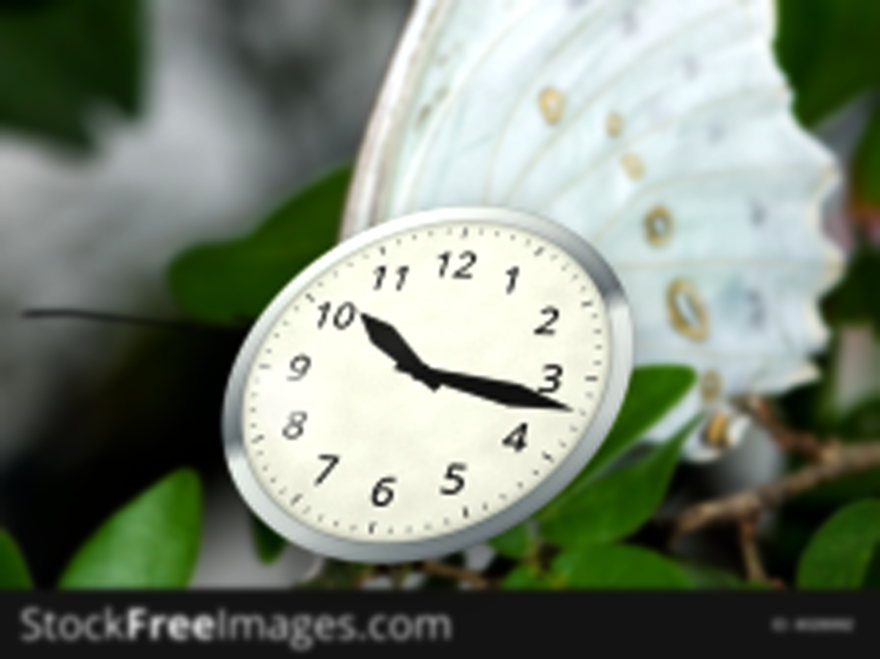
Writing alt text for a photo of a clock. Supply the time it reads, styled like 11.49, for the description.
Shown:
10.17
